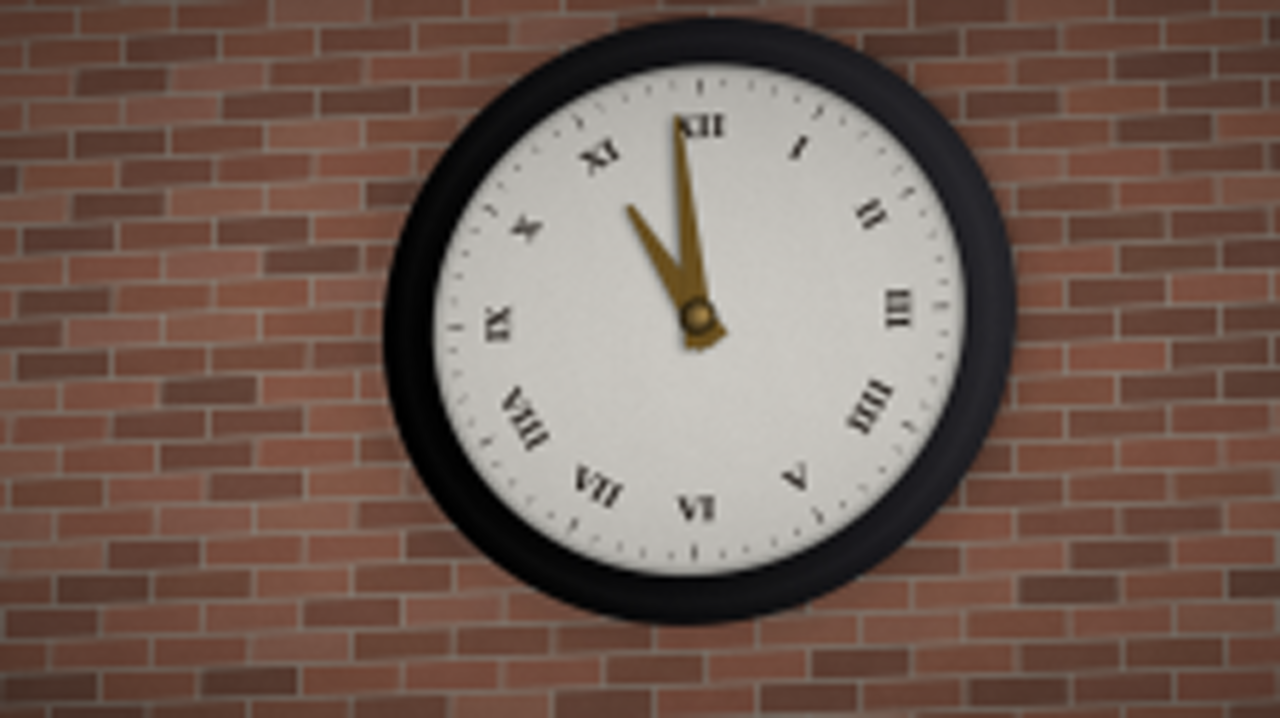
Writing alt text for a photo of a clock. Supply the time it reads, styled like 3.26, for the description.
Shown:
10.59
